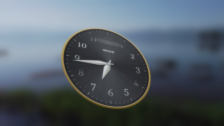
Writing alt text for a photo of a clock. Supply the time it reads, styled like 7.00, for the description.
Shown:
6.44
